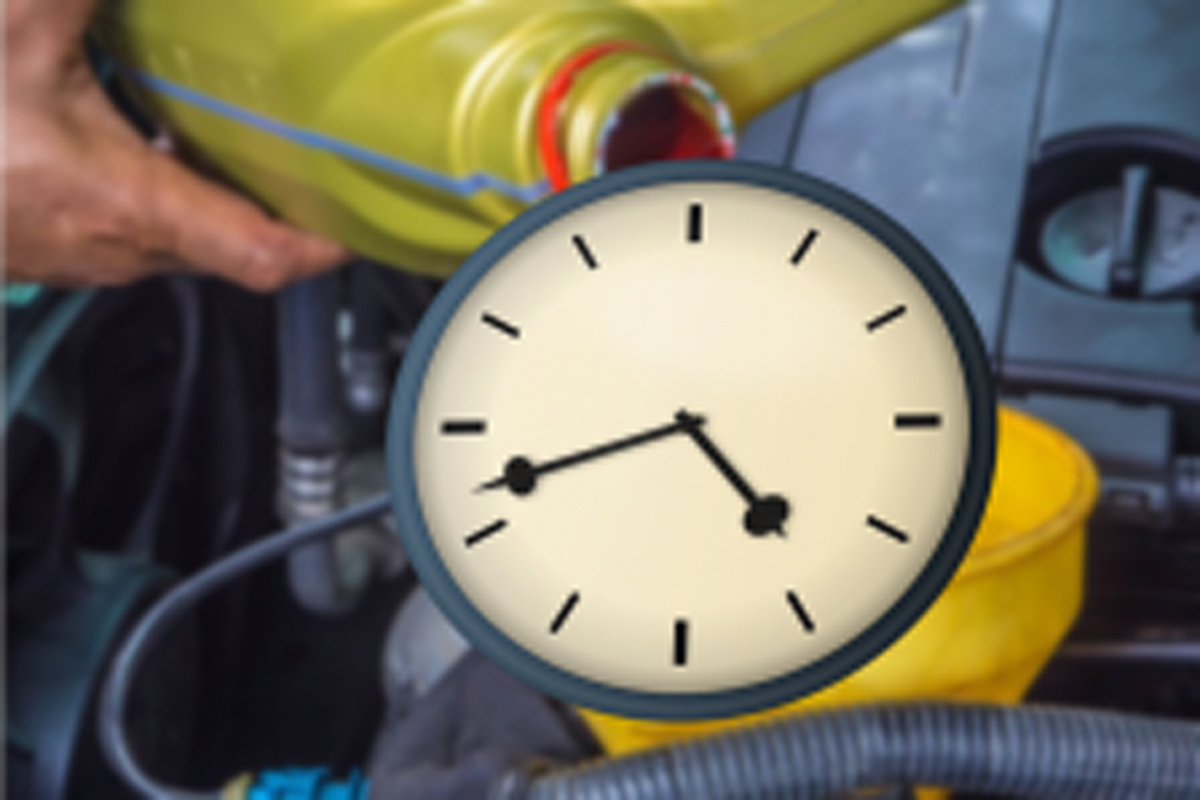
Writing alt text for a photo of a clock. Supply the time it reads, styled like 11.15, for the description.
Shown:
4.42
